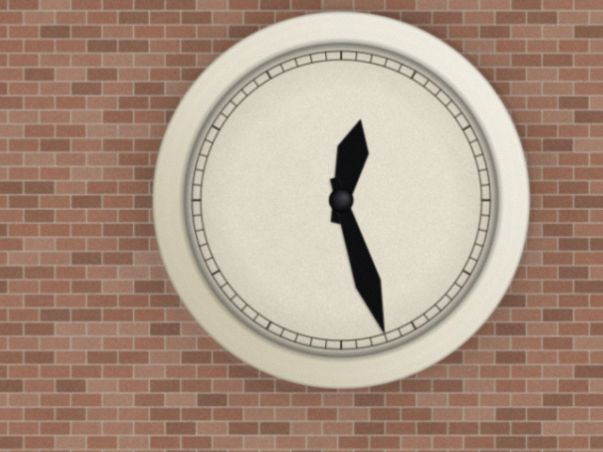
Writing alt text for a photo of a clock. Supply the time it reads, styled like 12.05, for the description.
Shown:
12.27
